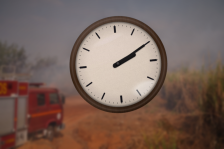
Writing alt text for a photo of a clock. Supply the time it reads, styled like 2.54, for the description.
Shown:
2.10
